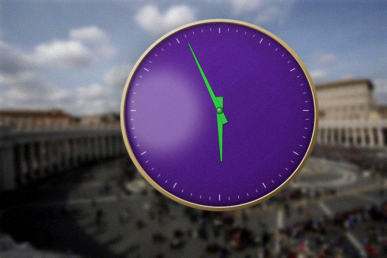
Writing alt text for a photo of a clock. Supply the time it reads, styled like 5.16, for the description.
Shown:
5.56
